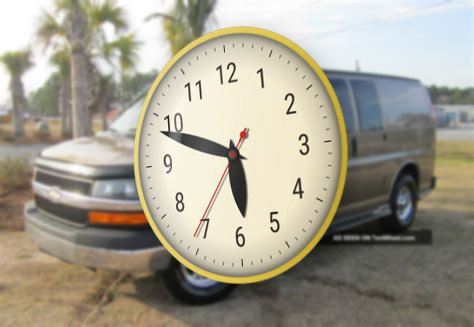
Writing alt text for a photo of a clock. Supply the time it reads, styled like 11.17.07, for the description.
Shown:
5.48.36
